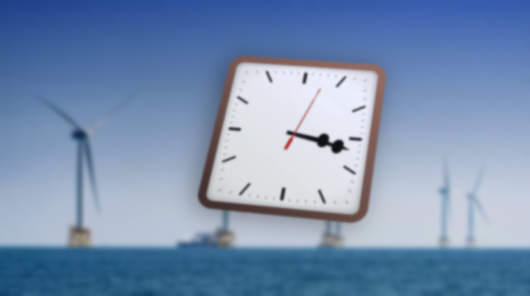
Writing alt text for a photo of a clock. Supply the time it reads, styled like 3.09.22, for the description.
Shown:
3.17.03
